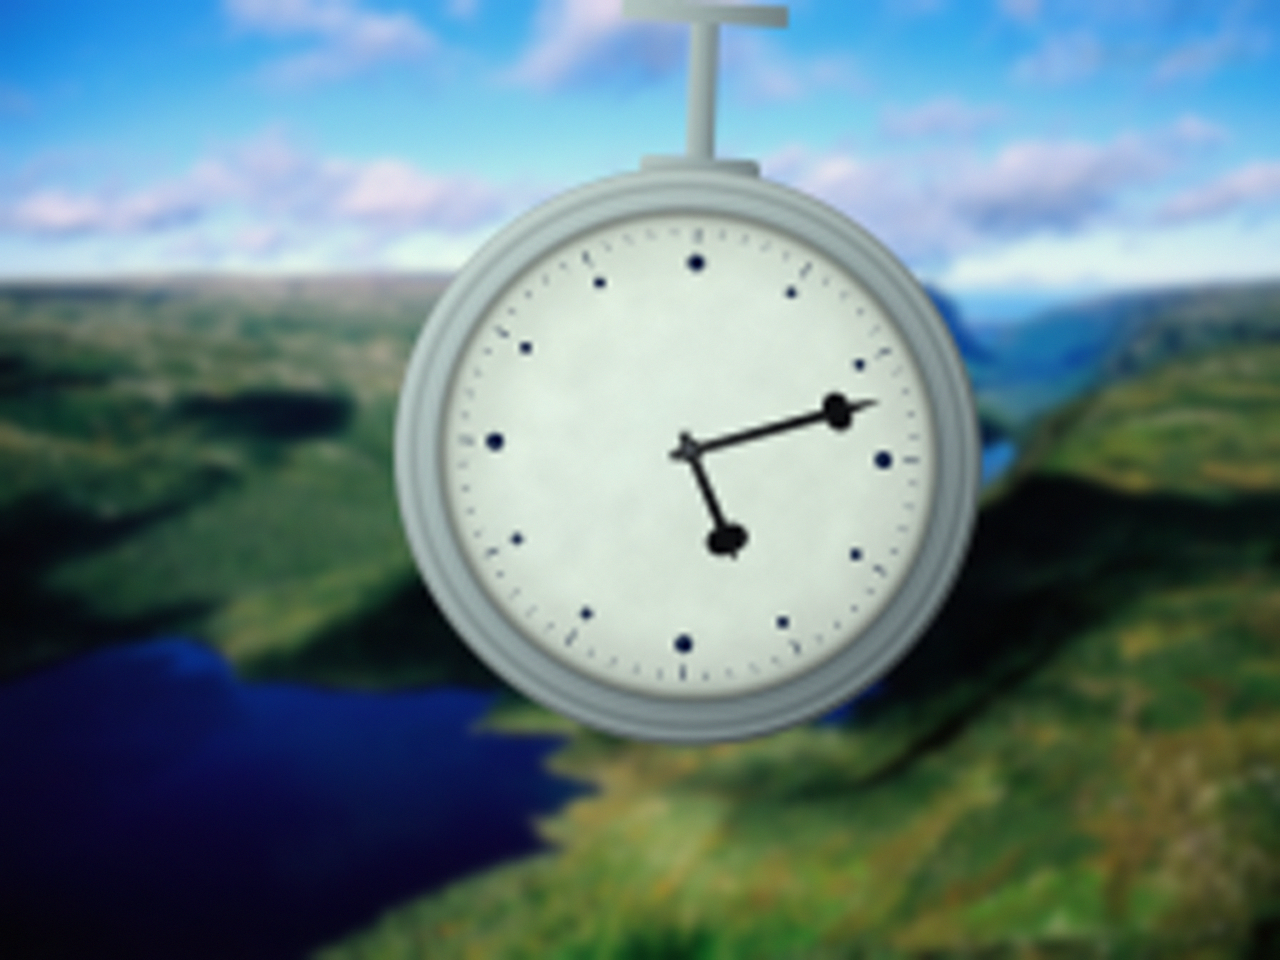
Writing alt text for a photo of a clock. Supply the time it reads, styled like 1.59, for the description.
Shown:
5.12
